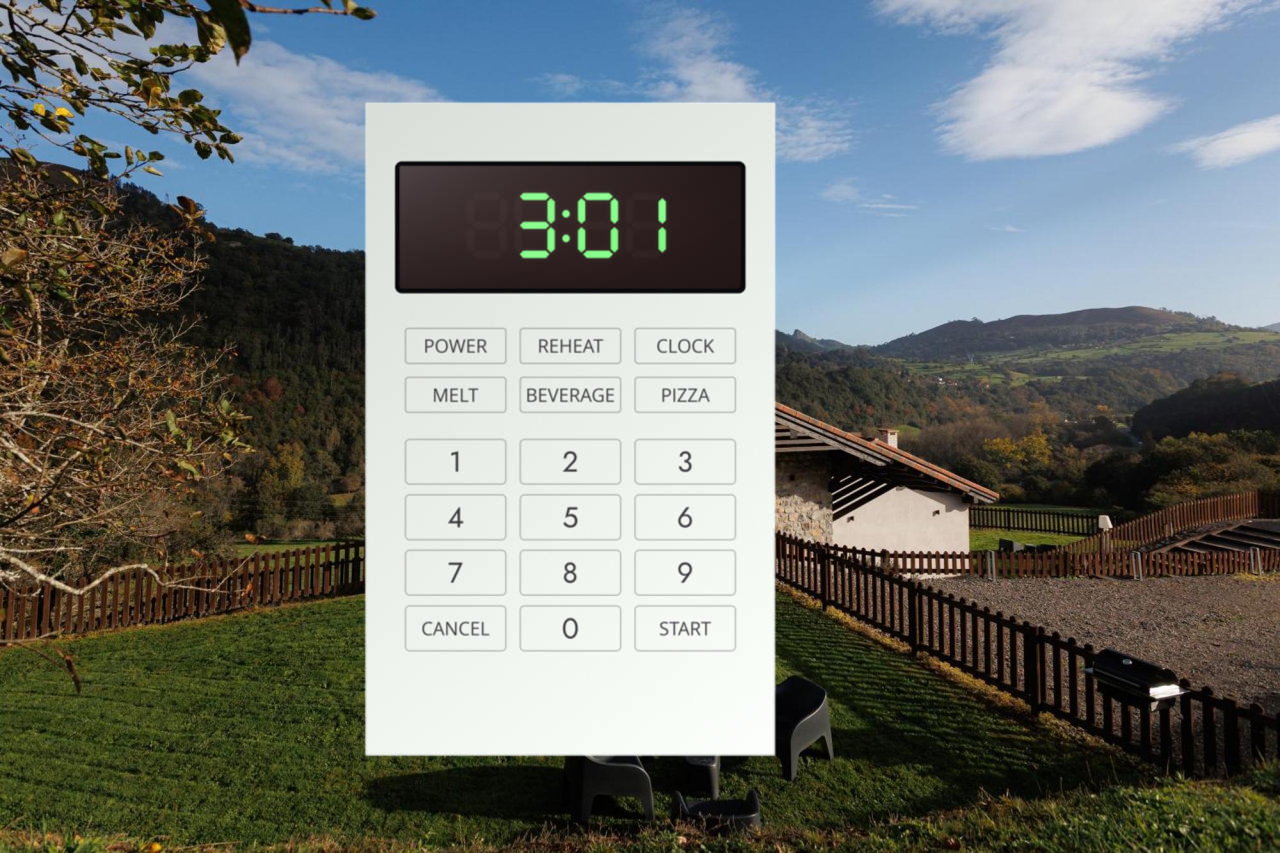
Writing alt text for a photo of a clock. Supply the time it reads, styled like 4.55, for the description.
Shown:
3.01
